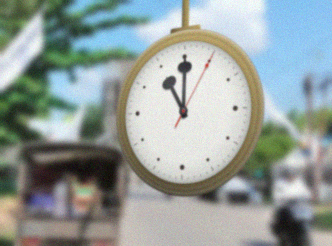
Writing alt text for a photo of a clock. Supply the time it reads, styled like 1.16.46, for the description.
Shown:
11.00.05
